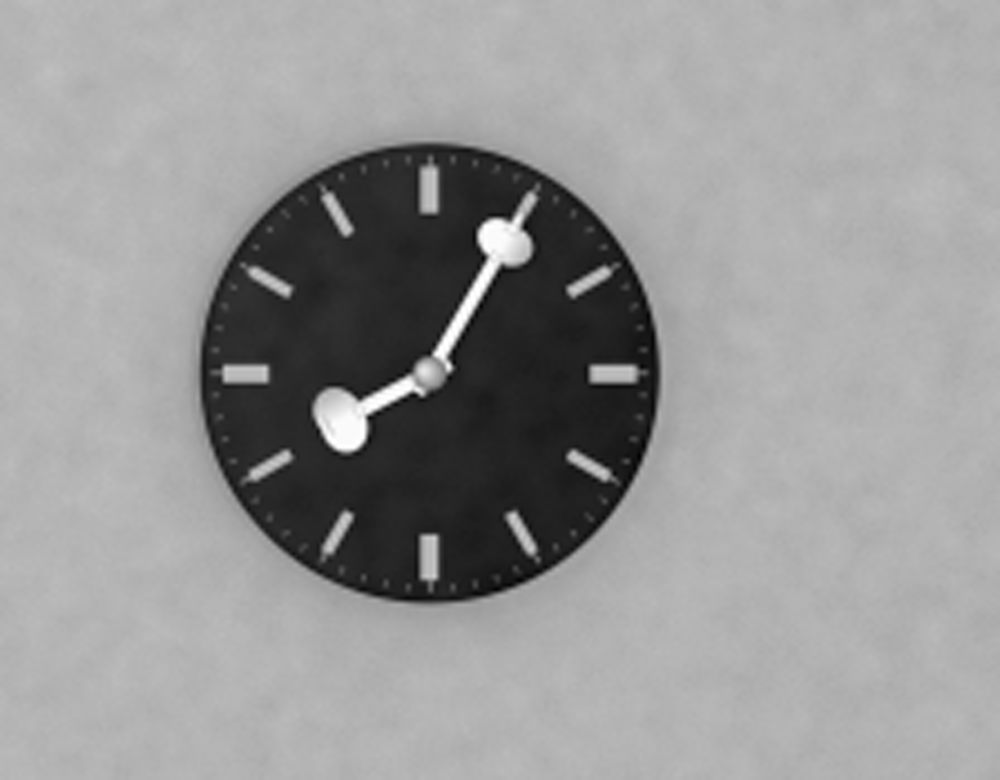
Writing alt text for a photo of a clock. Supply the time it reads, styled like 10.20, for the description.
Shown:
8.05
